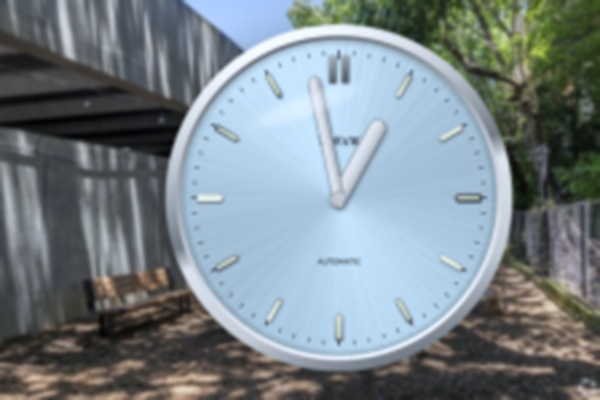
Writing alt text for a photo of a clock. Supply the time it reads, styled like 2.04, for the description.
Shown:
12.58
